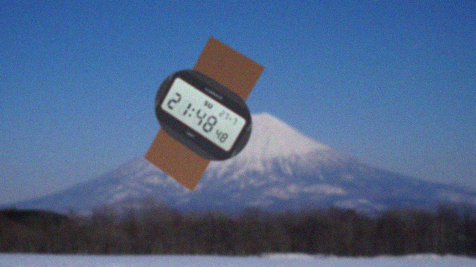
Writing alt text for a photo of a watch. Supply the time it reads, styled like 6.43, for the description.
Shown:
21.48
